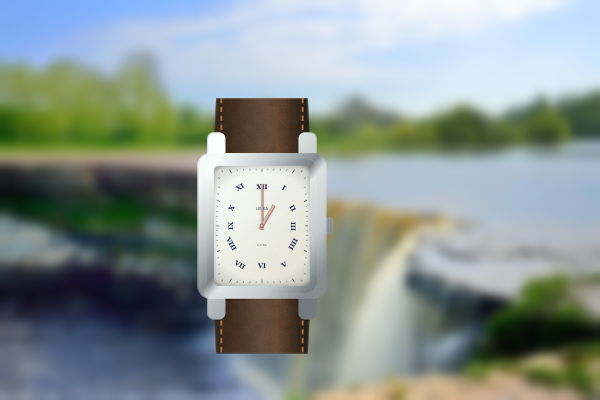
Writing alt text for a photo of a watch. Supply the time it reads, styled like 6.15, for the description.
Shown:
1.00
